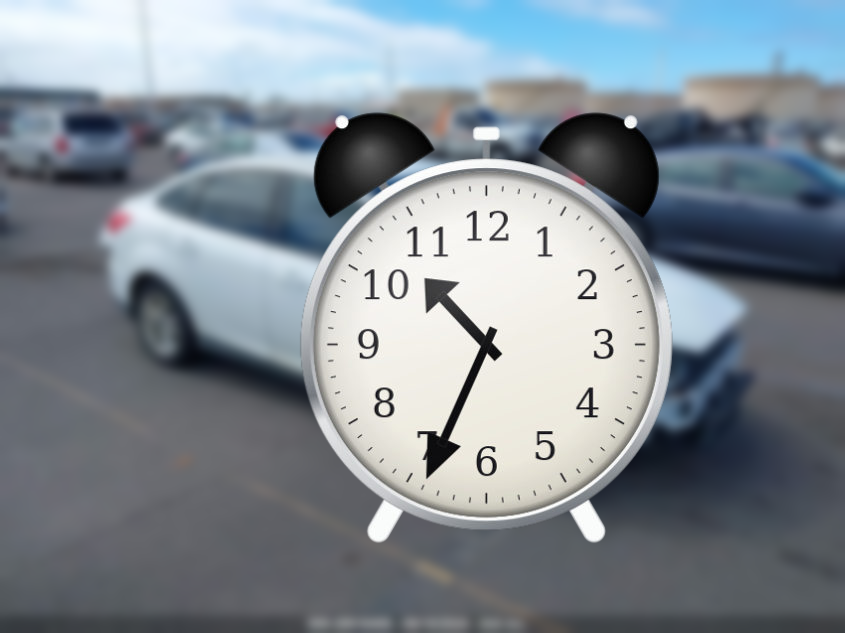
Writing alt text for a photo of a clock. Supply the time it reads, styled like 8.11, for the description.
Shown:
10.34
